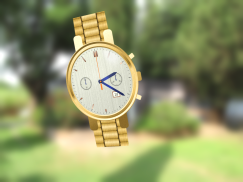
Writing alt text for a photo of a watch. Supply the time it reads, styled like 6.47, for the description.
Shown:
2.21
